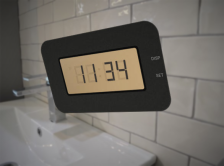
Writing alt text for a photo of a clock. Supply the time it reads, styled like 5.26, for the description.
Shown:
11.34
